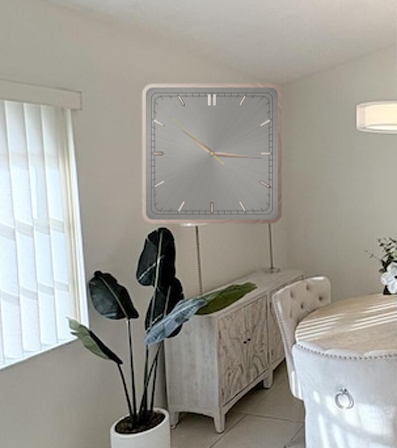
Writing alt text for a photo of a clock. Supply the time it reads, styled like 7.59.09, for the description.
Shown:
10.15.52
